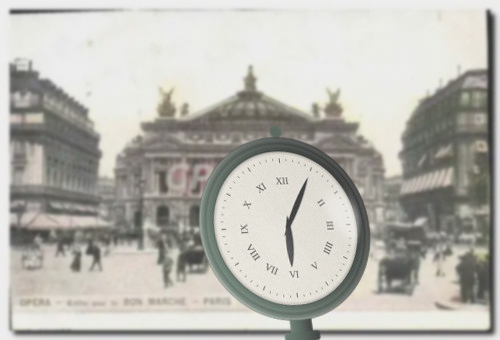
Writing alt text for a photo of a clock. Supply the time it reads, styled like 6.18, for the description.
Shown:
6.05
